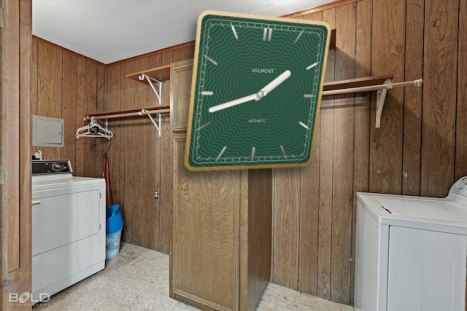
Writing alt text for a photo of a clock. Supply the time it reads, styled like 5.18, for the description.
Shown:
1.42
